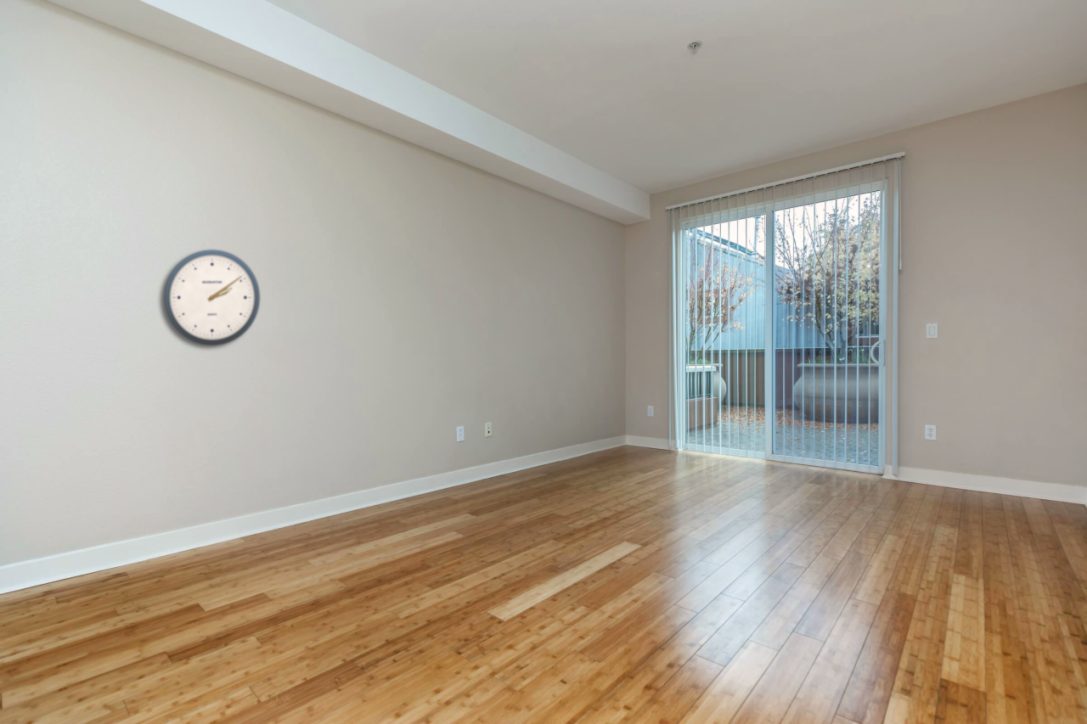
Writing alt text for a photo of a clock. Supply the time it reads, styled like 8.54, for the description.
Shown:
2.09
